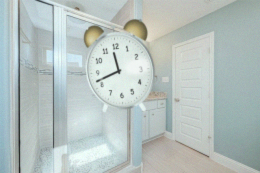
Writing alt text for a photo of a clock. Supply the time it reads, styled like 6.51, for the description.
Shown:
11.42
